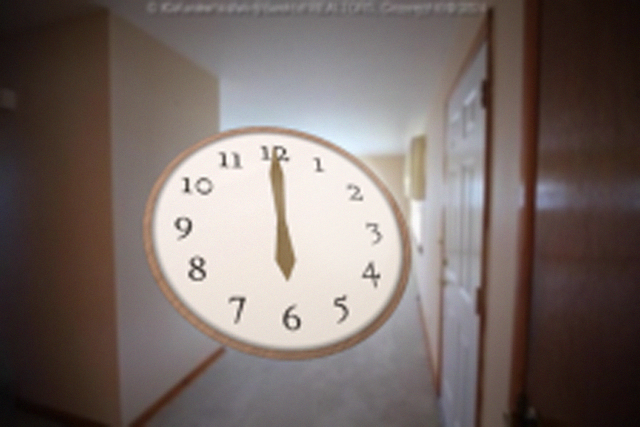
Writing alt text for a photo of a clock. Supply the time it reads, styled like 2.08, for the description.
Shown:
6.00
